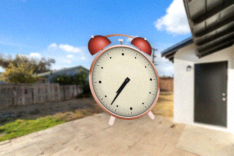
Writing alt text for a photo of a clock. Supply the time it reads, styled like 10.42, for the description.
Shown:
7.37
